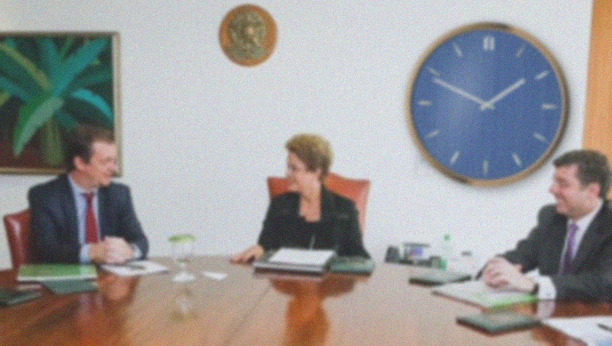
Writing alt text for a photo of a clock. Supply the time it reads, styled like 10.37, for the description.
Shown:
1.49
